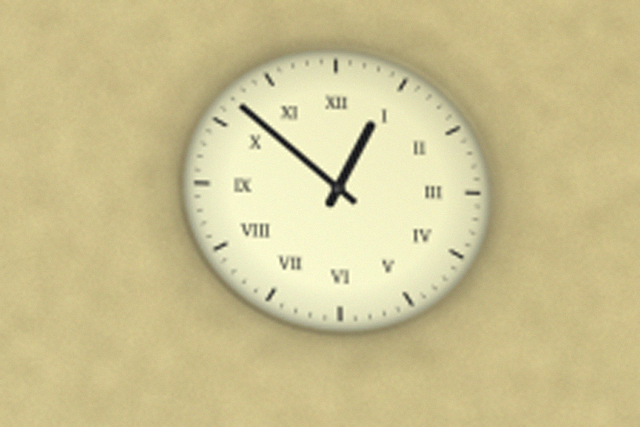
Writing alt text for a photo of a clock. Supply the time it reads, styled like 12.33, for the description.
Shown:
12.52
